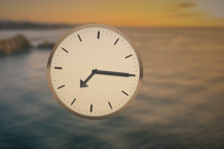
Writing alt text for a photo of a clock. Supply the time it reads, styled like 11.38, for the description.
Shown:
7.15
